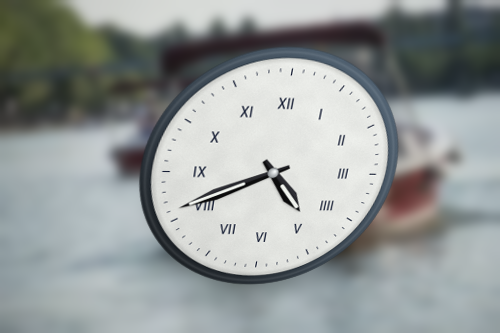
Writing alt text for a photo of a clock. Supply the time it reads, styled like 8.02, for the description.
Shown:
4.41
